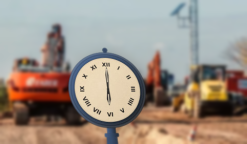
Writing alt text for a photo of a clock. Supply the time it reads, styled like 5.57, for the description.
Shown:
6.00
